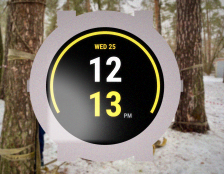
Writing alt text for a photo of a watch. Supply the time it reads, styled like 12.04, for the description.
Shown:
12.13
